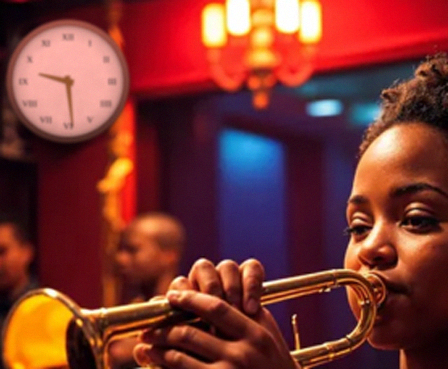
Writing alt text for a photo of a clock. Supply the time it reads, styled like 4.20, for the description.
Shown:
9.29
